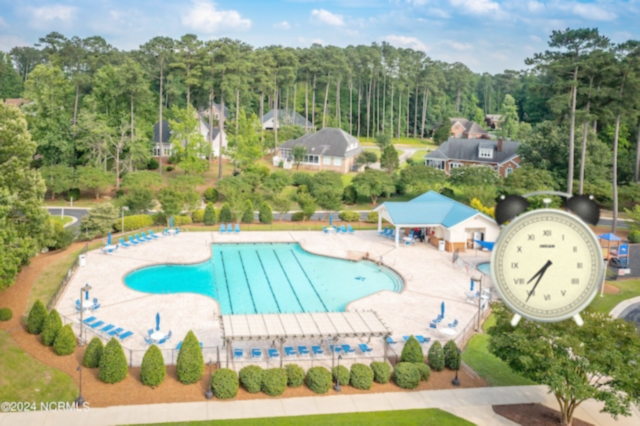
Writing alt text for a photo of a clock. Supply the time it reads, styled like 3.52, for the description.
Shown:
7.35
